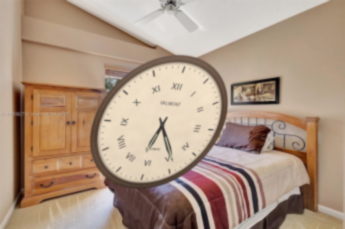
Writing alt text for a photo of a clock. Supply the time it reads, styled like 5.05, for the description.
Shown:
6.24
